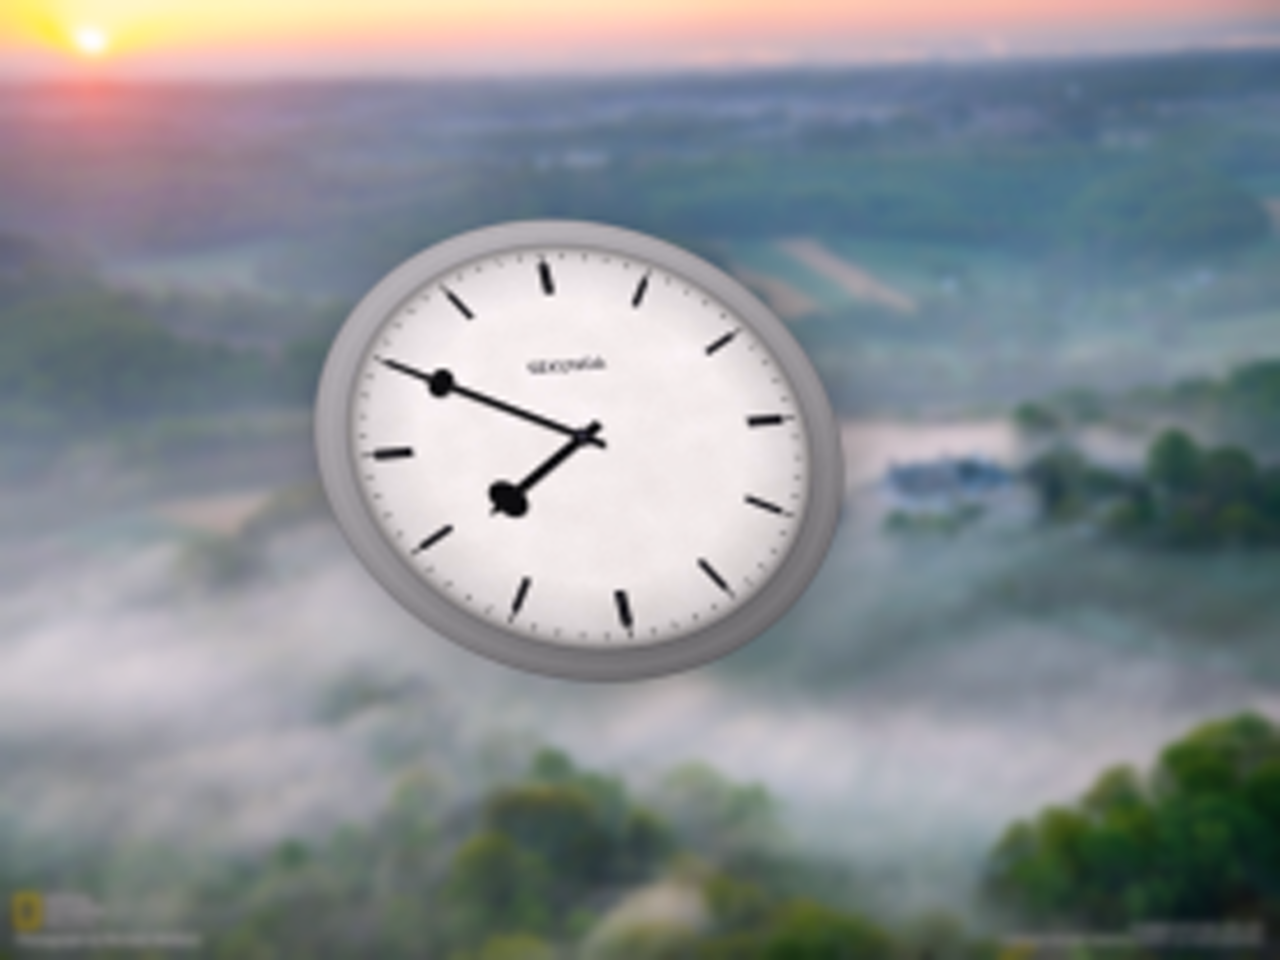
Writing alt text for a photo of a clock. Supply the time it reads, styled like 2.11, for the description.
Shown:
7.50
